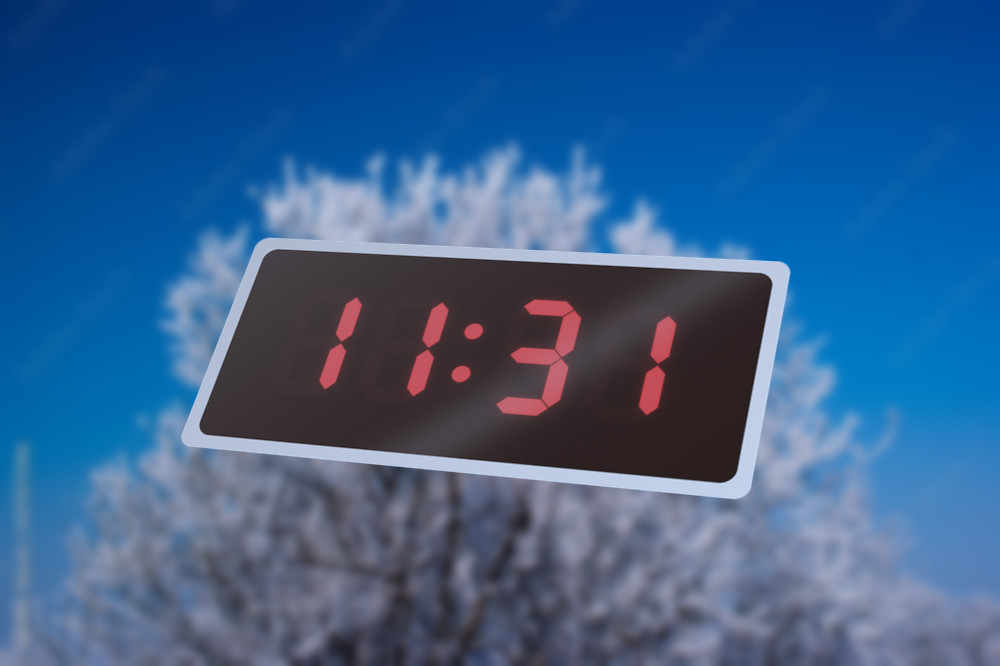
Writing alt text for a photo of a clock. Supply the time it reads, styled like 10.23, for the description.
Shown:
11.31
